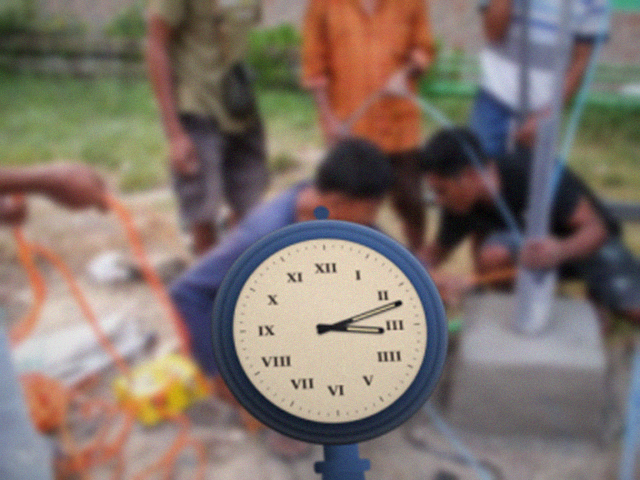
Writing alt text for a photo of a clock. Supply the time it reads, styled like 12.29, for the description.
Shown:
3.12
